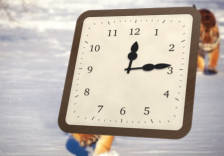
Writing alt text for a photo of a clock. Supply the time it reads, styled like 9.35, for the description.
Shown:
12.14
